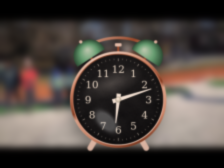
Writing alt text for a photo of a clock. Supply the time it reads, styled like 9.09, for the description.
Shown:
6.12
